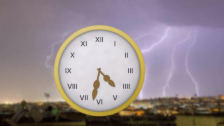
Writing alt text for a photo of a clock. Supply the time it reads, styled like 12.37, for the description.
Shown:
4.32
